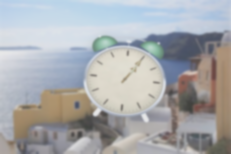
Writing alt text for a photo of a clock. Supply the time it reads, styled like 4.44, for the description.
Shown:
1.05
